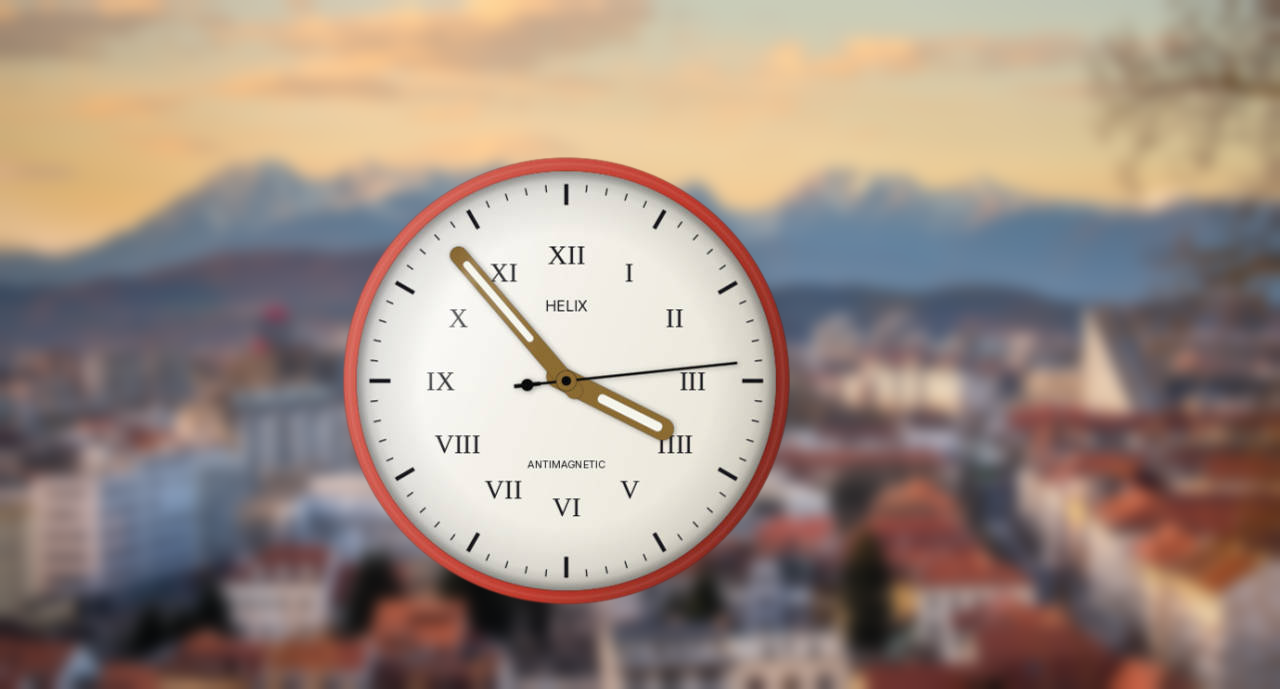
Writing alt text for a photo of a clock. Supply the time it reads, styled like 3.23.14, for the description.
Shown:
3.53.14
